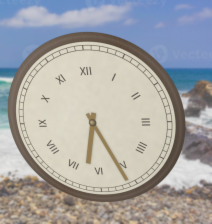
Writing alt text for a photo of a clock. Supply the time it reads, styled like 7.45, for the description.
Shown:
6.26
